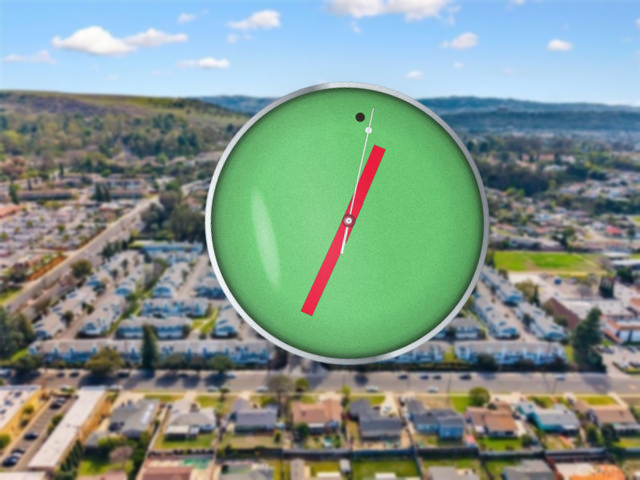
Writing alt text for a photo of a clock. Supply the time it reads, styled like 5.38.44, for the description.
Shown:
12.33.01
